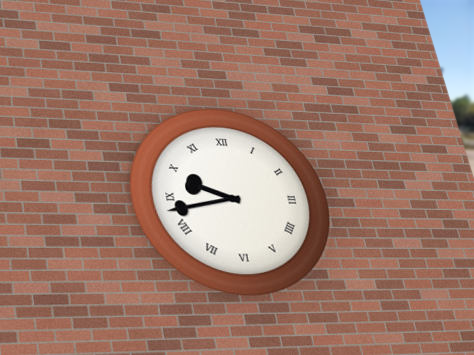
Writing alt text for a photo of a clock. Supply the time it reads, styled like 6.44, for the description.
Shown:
9.43
